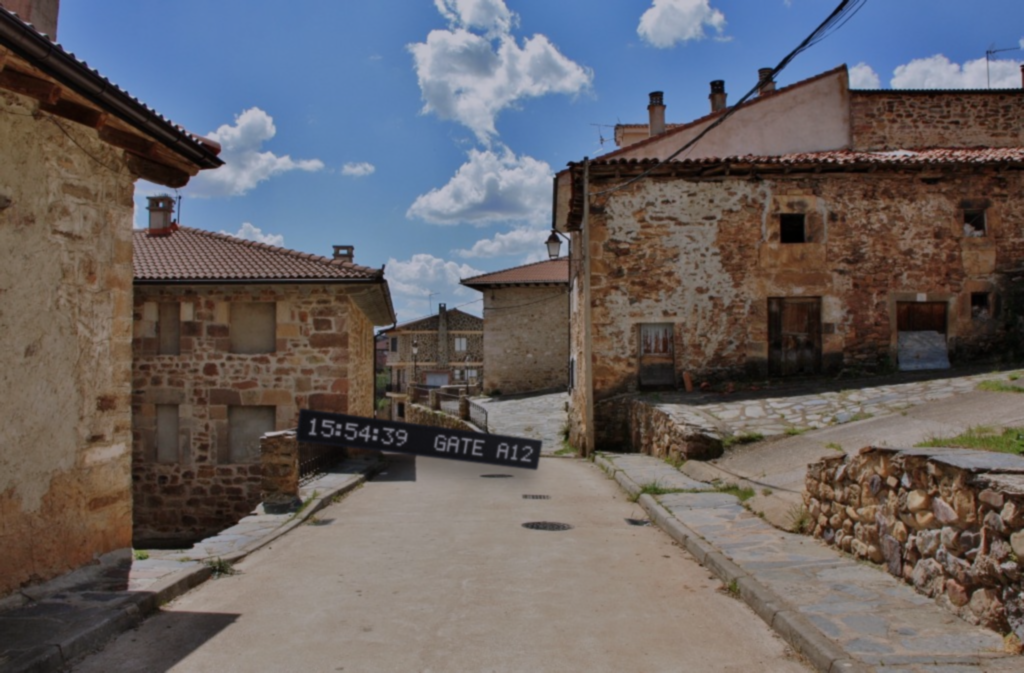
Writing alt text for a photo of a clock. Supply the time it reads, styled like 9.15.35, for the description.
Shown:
15.54.39
